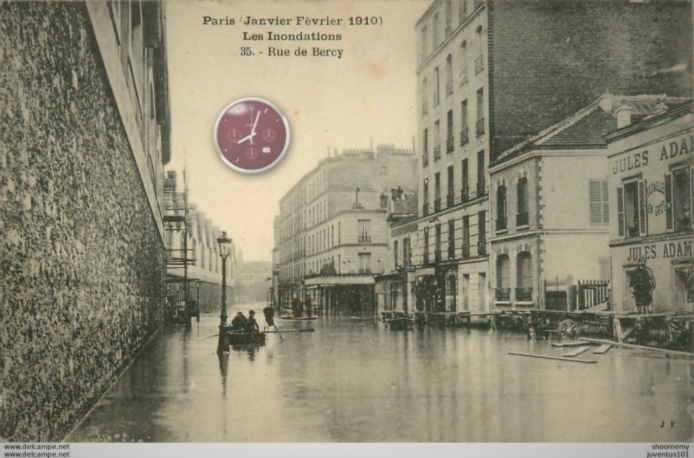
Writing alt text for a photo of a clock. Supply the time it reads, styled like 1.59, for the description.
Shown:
8.03
